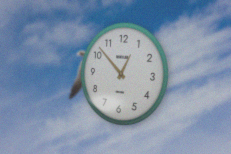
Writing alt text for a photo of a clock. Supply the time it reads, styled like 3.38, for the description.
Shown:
12.52
